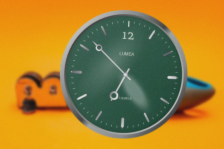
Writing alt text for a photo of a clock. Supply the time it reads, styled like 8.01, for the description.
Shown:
6.52
